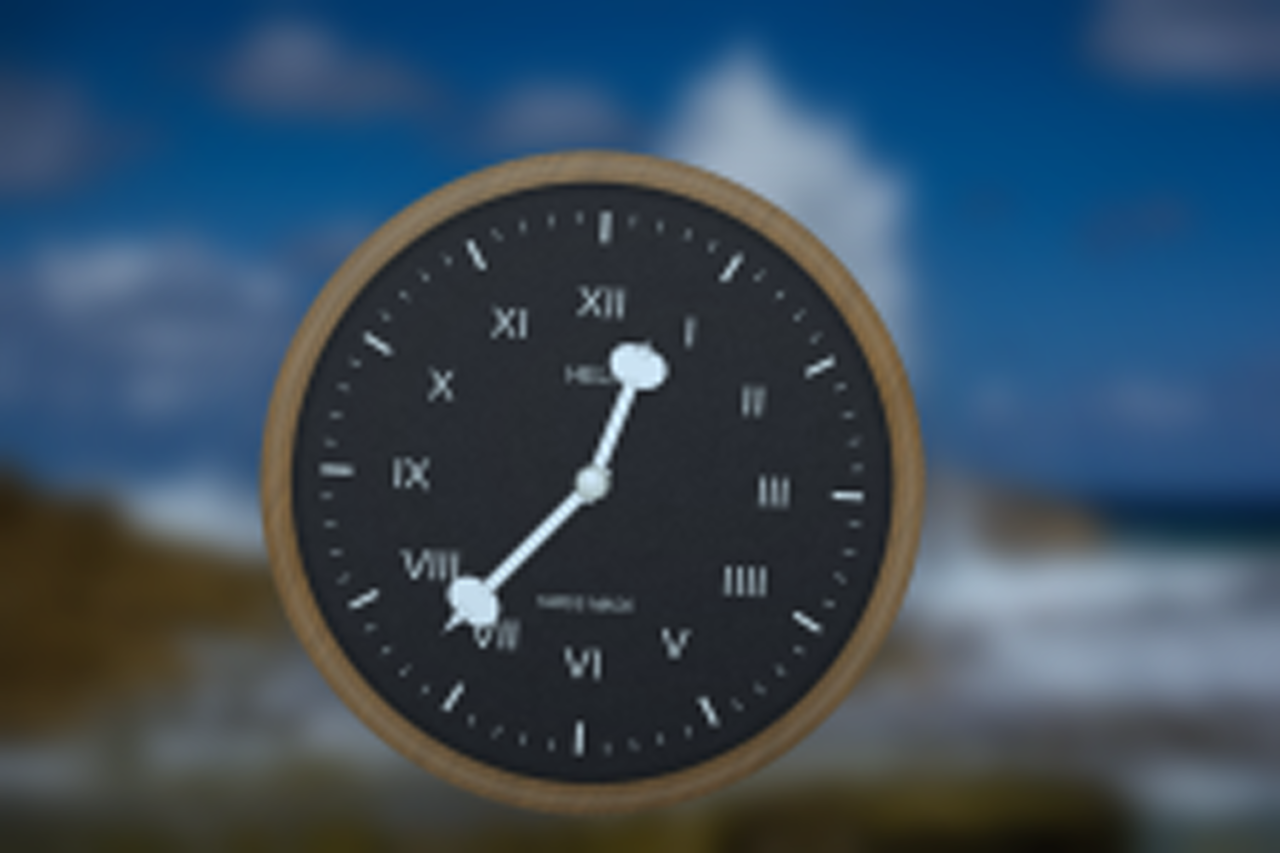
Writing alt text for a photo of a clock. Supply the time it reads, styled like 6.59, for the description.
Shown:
12.37
